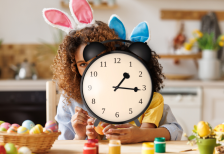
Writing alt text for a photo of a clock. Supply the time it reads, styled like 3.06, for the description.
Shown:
1.16
